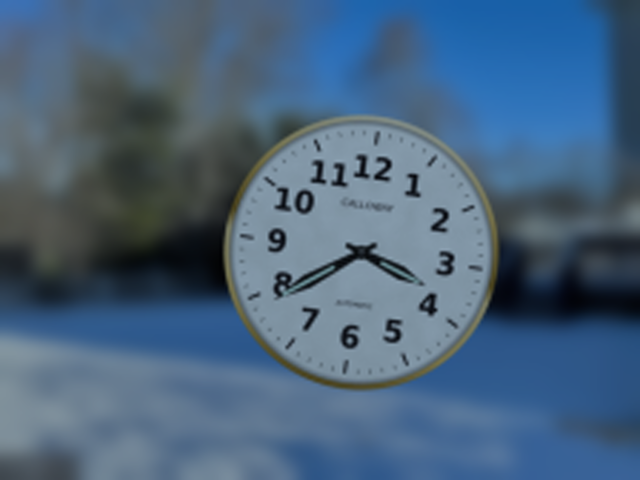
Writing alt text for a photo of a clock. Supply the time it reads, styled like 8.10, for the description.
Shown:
3.39
